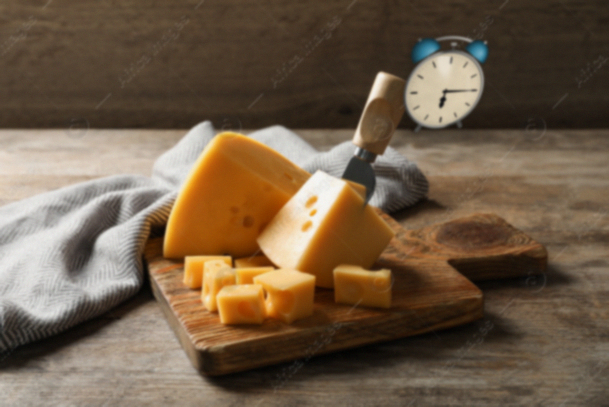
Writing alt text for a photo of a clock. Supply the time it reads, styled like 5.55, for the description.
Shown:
6.15
